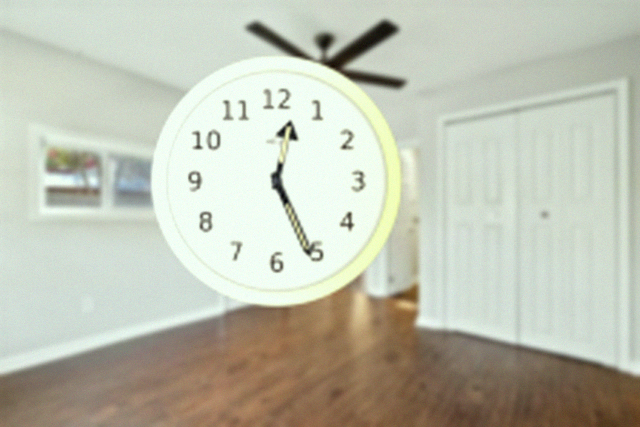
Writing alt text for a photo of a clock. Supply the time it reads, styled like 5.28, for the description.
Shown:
12.26
